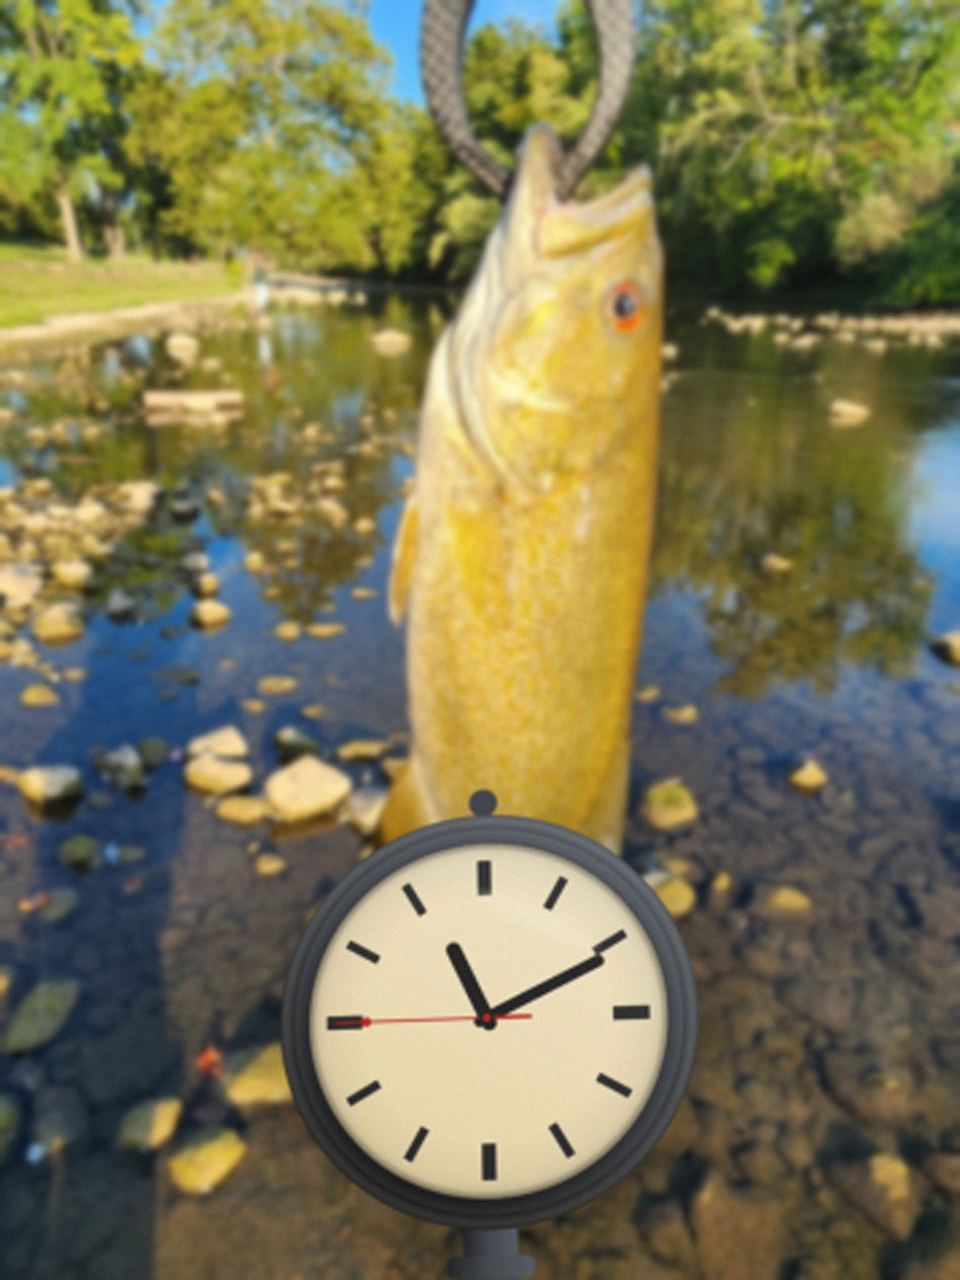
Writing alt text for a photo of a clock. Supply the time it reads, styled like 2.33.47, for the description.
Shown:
11.10.45
